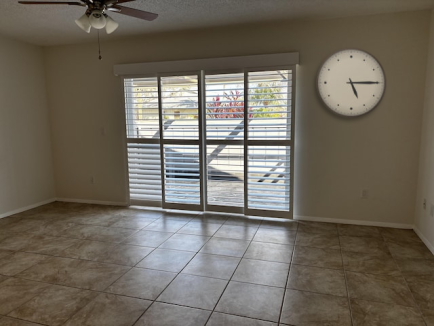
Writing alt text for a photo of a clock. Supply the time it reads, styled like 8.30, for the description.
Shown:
5.15
